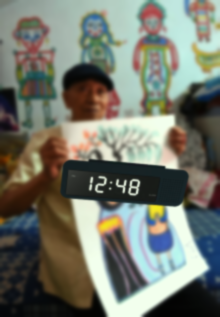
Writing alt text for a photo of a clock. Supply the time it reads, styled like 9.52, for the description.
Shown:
12.48
